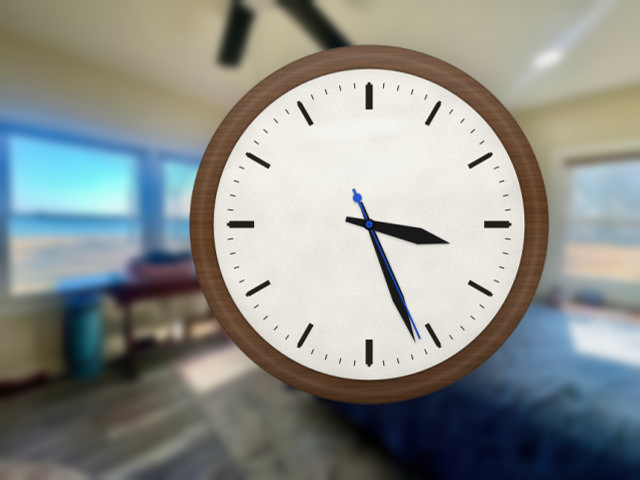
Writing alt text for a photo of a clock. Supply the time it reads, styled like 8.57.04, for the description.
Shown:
3.26.26
